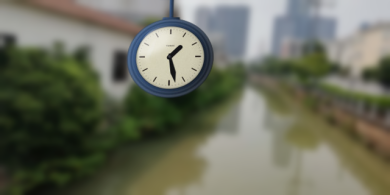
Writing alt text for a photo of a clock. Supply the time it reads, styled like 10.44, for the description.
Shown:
1.28
